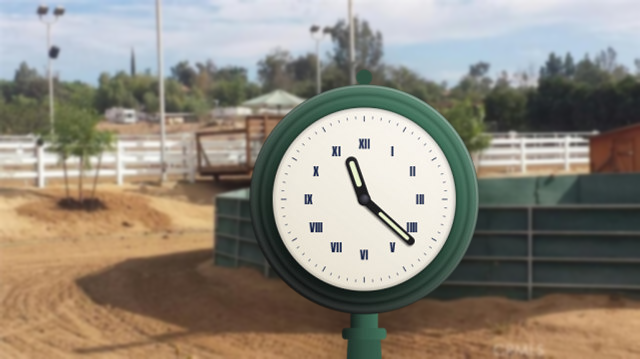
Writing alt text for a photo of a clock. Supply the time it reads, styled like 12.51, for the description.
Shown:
11.22
